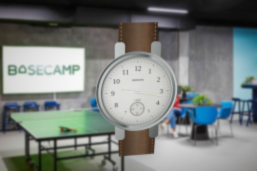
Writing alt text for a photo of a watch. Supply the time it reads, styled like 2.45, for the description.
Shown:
9.17
